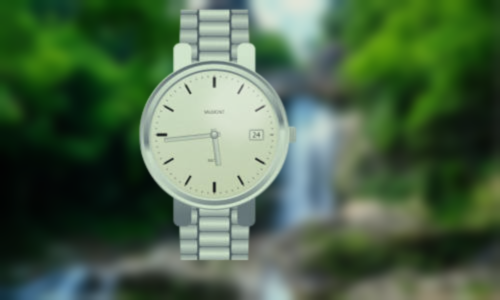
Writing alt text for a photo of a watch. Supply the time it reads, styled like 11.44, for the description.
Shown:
5.44
